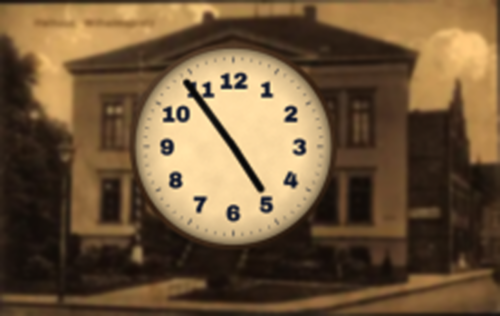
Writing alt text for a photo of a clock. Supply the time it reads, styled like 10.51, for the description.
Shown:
4.54
